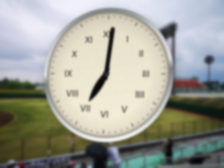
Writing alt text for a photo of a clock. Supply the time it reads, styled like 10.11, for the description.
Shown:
7.01
